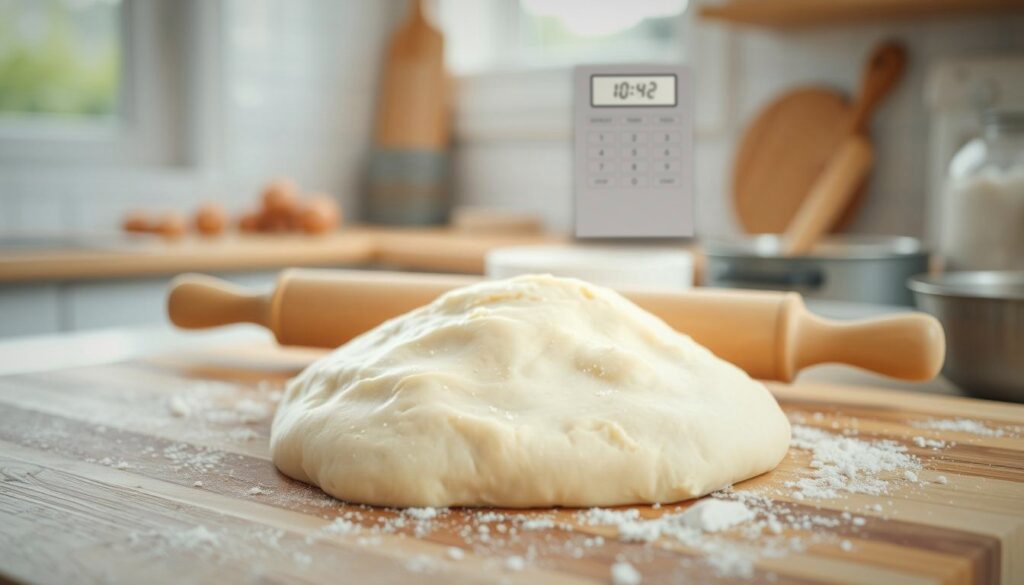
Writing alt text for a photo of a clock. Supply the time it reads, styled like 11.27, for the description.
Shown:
10.42
